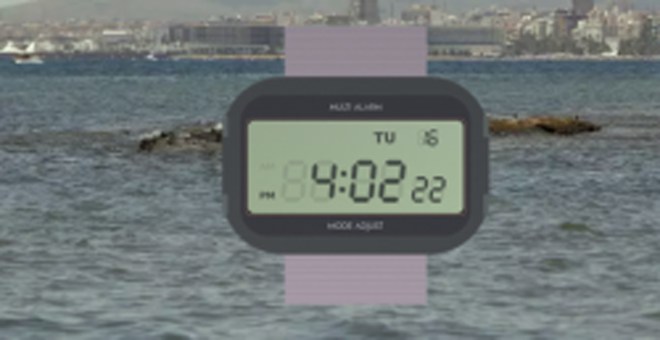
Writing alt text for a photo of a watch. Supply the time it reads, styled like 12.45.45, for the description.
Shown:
4.02.22
